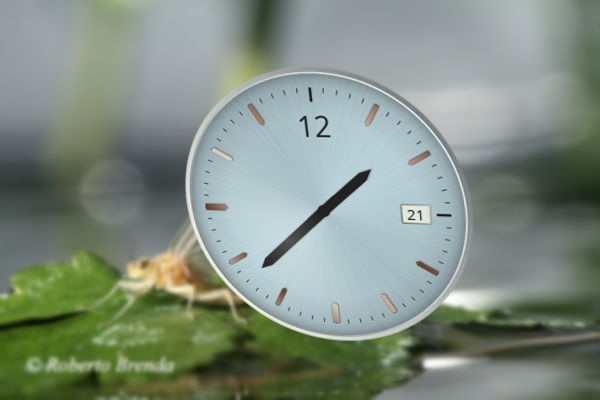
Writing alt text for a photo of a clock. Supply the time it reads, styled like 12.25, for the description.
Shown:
1.38
